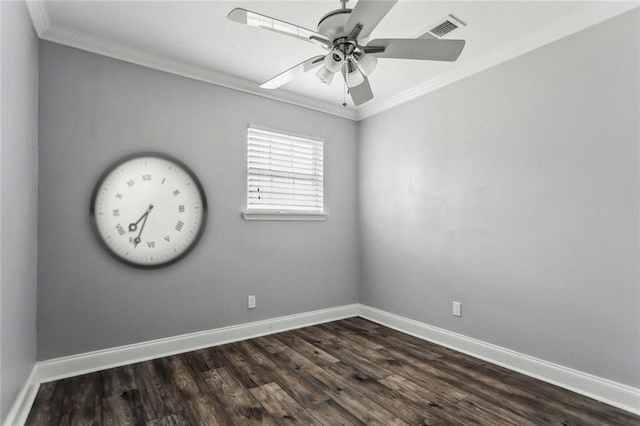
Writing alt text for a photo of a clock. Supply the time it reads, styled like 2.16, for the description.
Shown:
7.34
